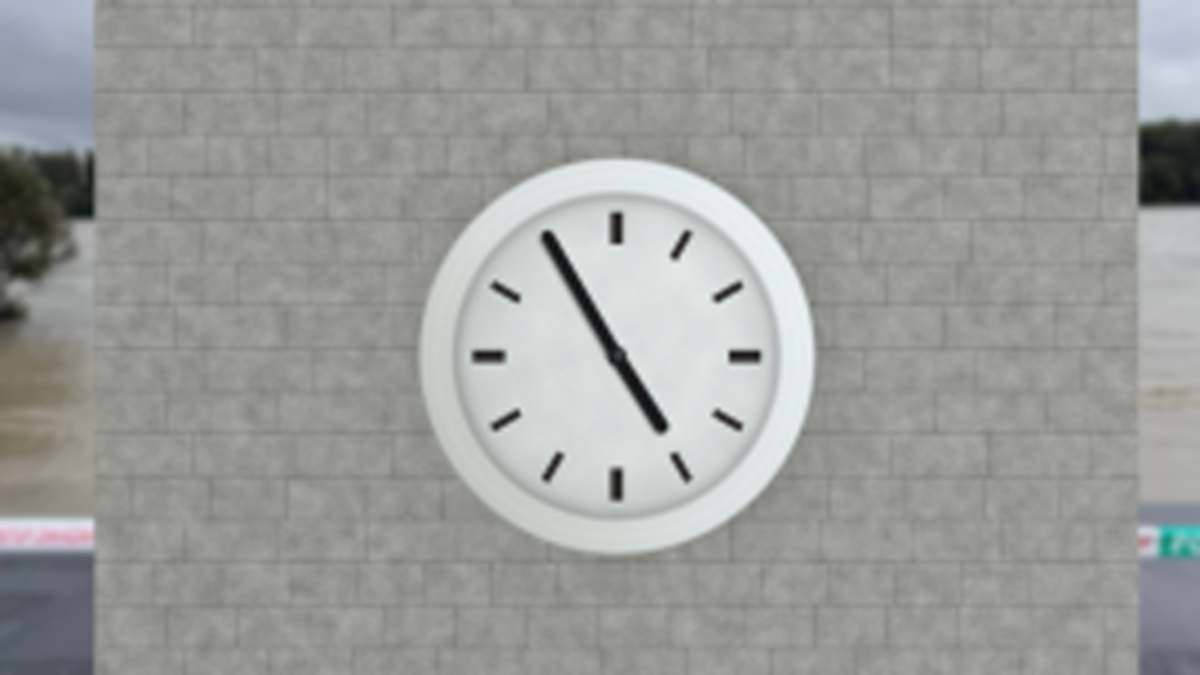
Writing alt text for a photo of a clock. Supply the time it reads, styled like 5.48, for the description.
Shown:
4.55
